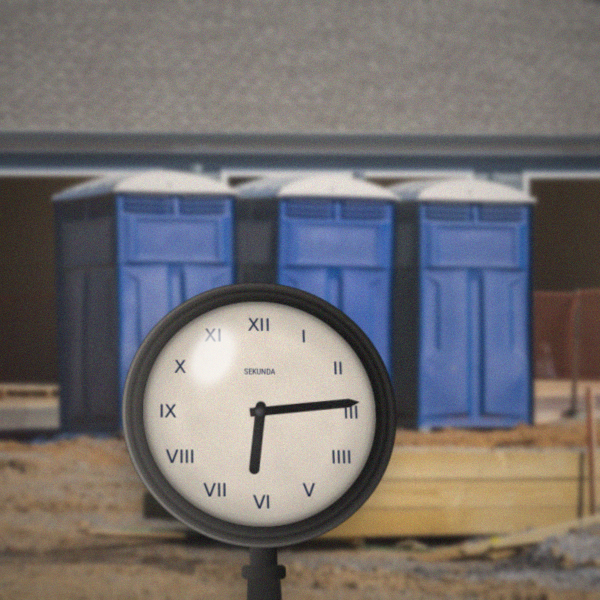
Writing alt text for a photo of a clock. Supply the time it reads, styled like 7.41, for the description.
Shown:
6.14
